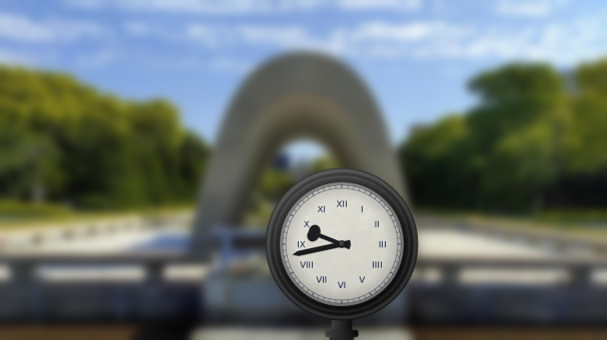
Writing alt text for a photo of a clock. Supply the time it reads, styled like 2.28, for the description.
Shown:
9.43
